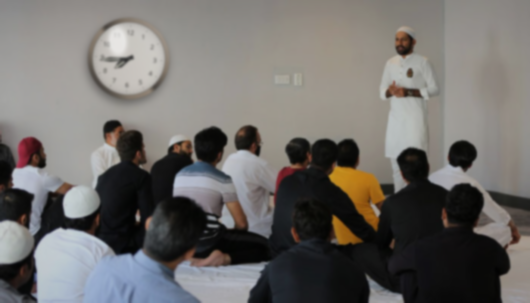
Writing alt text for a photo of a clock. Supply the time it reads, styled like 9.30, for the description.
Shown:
7.44
